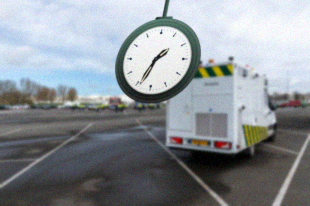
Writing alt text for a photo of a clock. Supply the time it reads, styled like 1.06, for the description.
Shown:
1.34
